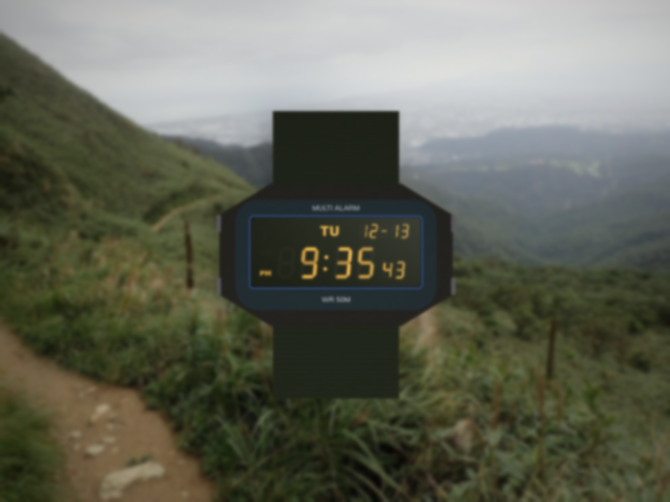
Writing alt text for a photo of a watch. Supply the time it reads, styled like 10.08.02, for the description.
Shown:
9.35.43
